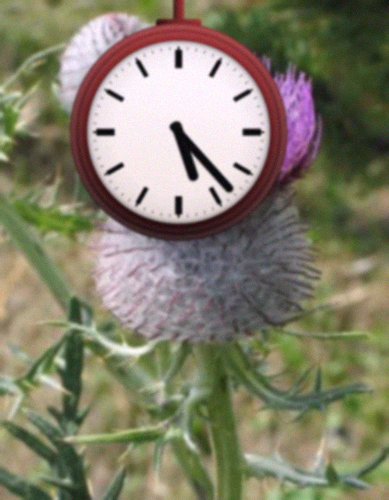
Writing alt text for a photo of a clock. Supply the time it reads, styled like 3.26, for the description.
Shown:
5.23
